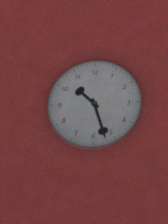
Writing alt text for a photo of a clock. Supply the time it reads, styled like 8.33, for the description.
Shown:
10.27
